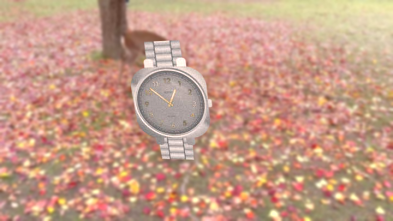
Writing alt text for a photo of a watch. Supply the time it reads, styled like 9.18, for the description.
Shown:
12.52
